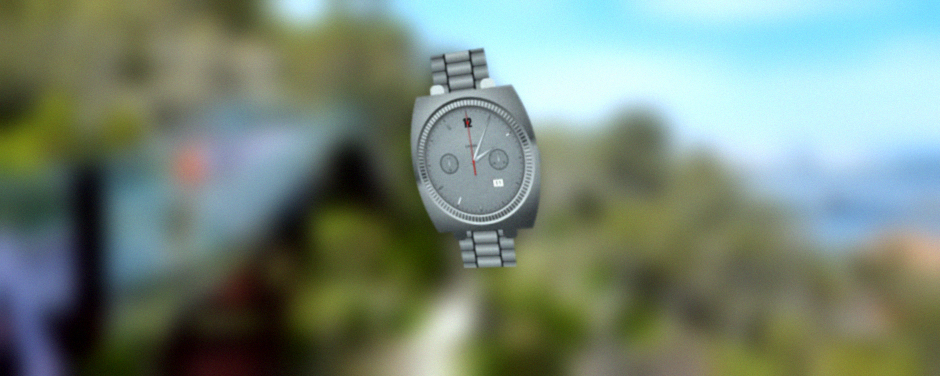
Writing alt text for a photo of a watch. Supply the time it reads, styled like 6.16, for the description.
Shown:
2.05
